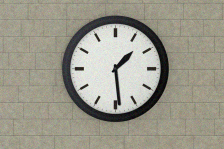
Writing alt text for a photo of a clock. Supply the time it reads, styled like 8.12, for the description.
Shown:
1.29
